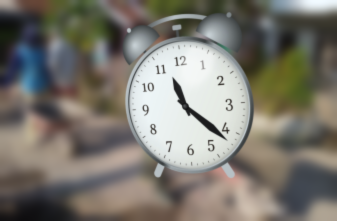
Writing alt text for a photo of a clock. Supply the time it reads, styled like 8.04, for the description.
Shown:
11.22
